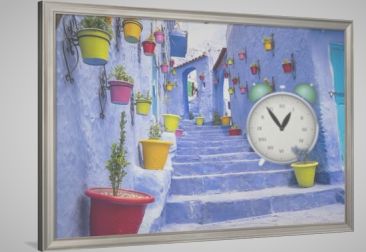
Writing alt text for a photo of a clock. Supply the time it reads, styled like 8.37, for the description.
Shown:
12.54
